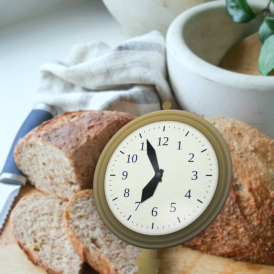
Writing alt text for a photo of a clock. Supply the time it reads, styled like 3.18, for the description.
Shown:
6.56
